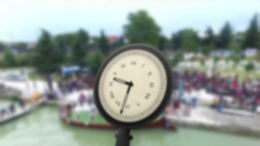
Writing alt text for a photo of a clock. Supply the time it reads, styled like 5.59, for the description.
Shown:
9.32
